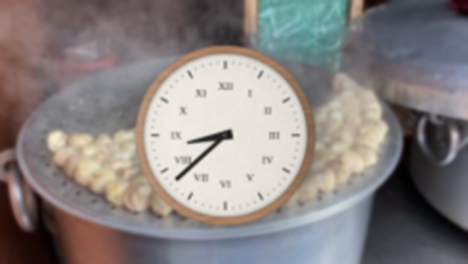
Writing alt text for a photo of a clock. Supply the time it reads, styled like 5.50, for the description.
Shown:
8.38
